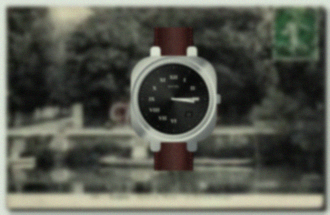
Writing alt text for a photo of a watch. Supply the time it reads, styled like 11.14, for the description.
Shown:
3.15
